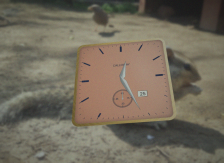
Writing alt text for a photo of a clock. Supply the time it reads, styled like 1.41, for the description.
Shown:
12.26
